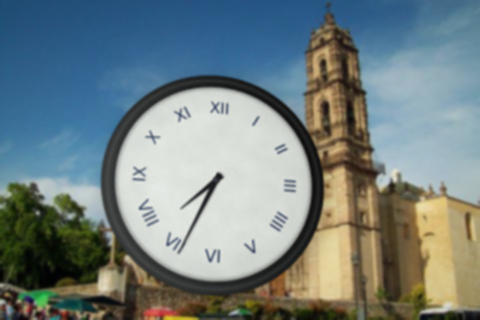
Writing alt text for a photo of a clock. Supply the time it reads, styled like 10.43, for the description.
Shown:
7.34
